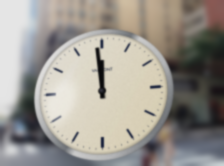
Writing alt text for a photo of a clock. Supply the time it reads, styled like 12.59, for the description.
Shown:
11.59
